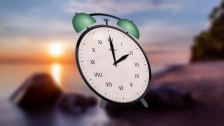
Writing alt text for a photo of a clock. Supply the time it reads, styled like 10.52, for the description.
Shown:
2.00
